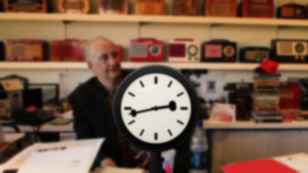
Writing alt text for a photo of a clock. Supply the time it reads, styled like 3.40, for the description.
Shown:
2.43
